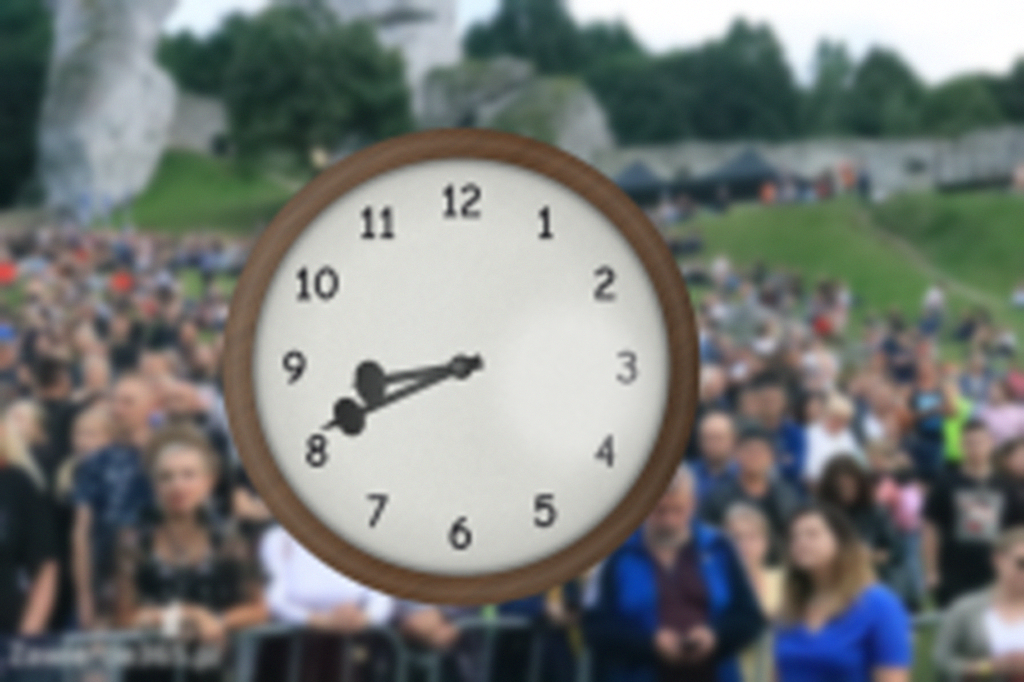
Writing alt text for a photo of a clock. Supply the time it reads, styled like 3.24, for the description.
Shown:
8.41
